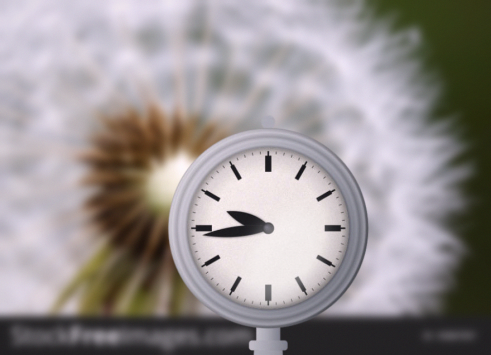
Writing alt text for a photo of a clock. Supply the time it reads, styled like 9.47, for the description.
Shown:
9.44
